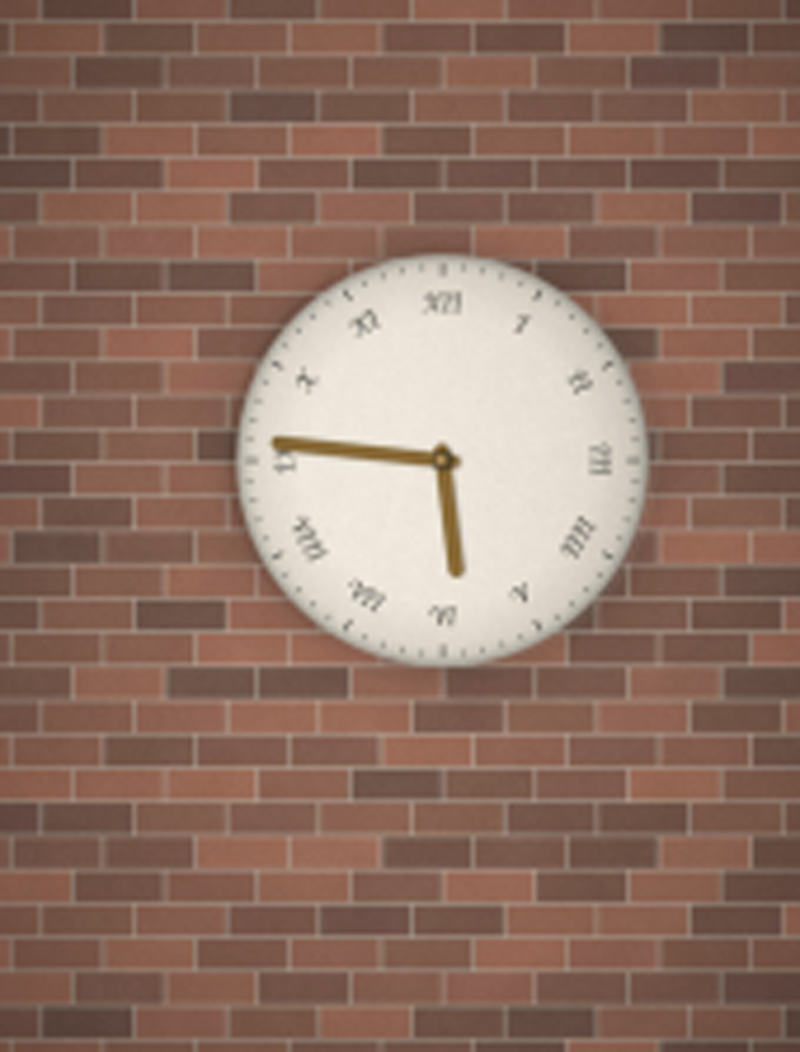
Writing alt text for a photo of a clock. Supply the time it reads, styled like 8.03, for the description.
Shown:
5.46
